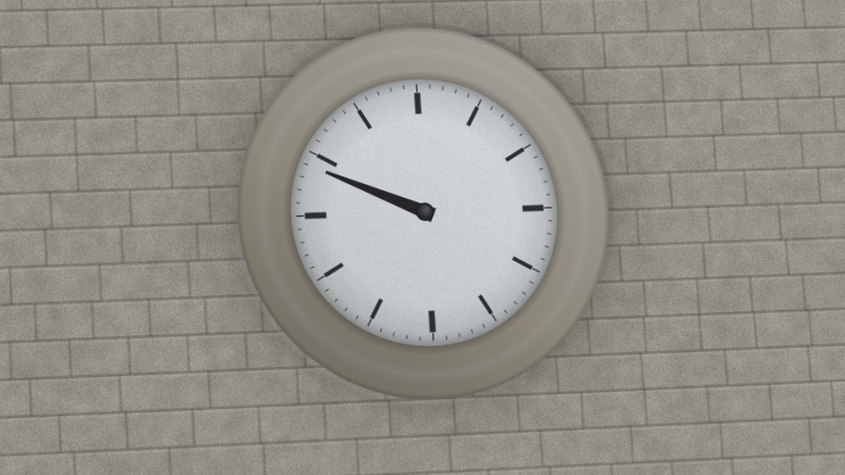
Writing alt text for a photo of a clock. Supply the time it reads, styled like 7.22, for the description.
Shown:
9.49
